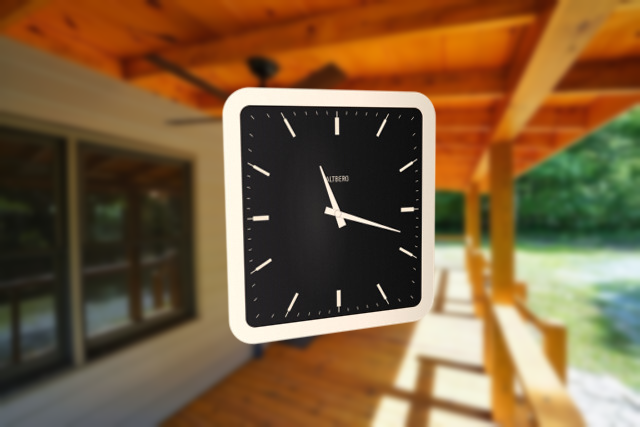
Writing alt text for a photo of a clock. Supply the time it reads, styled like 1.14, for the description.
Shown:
11.18
